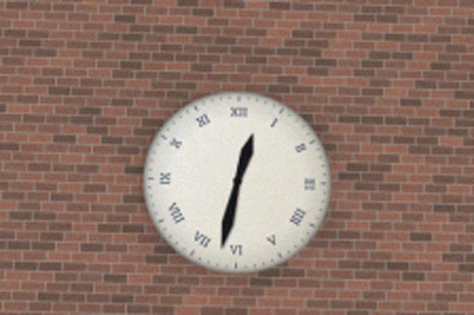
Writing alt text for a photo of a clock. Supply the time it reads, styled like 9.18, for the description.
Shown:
12.32
